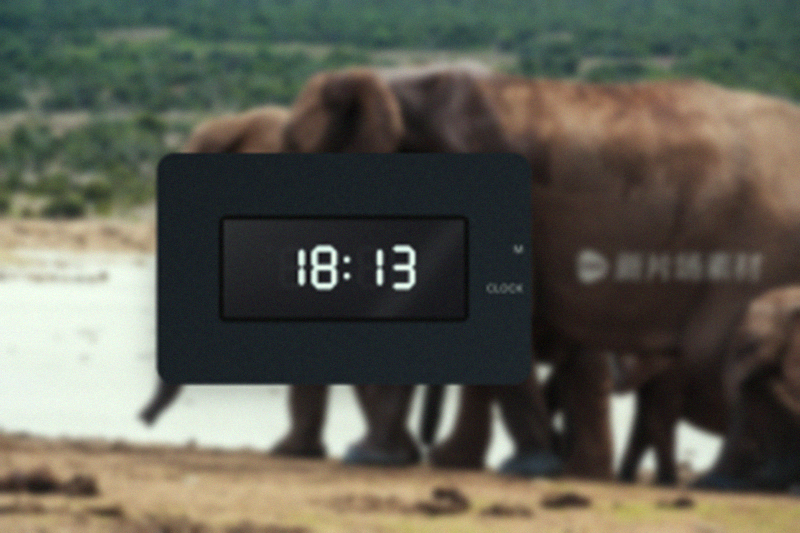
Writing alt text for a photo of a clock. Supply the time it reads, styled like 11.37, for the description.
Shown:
18.13
